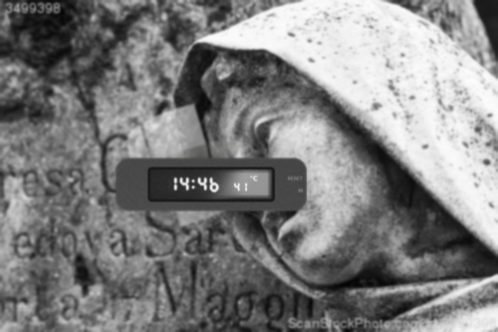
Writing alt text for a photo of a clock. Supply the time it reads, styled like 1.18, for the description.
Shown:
14.46
